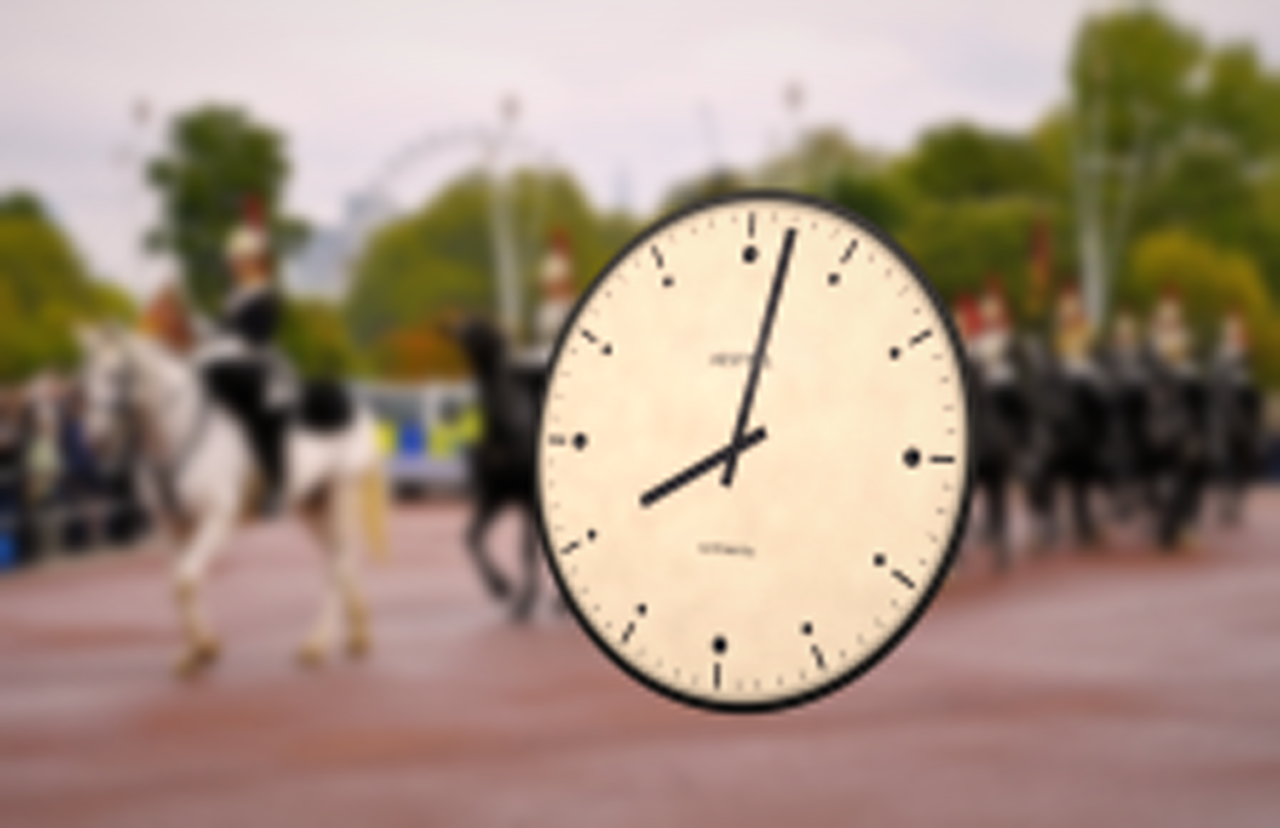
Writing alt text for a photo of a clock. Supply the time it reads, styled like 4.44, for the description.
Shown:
8.02
